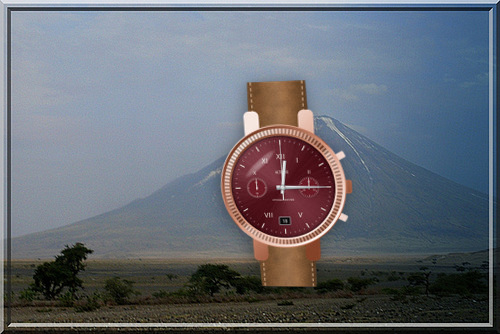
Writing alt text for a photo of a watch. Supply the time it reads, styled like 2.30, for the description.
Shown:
12.15
